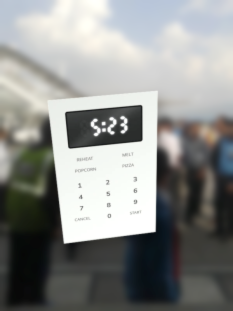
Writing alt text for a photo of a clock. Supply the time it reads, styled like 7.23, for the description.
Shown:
5.23
